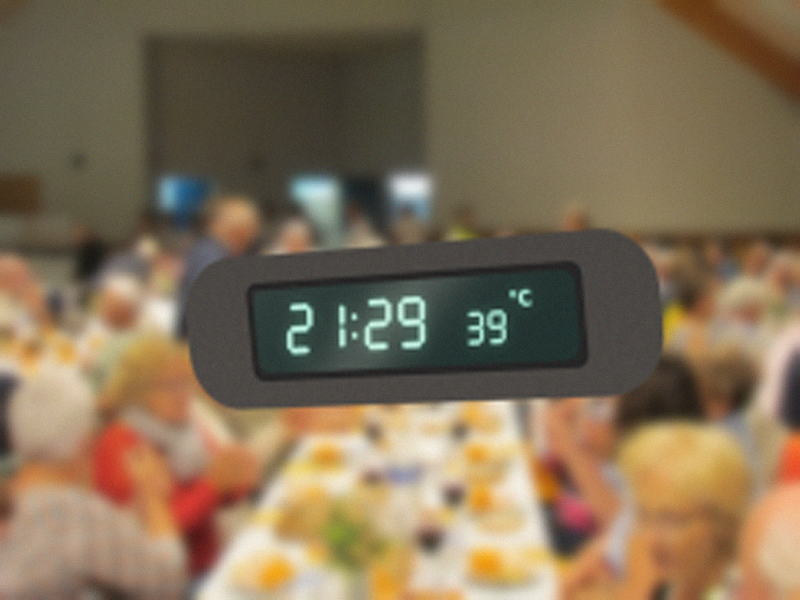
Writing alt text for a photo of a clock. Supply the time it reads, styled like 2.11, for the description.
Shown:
21.29
